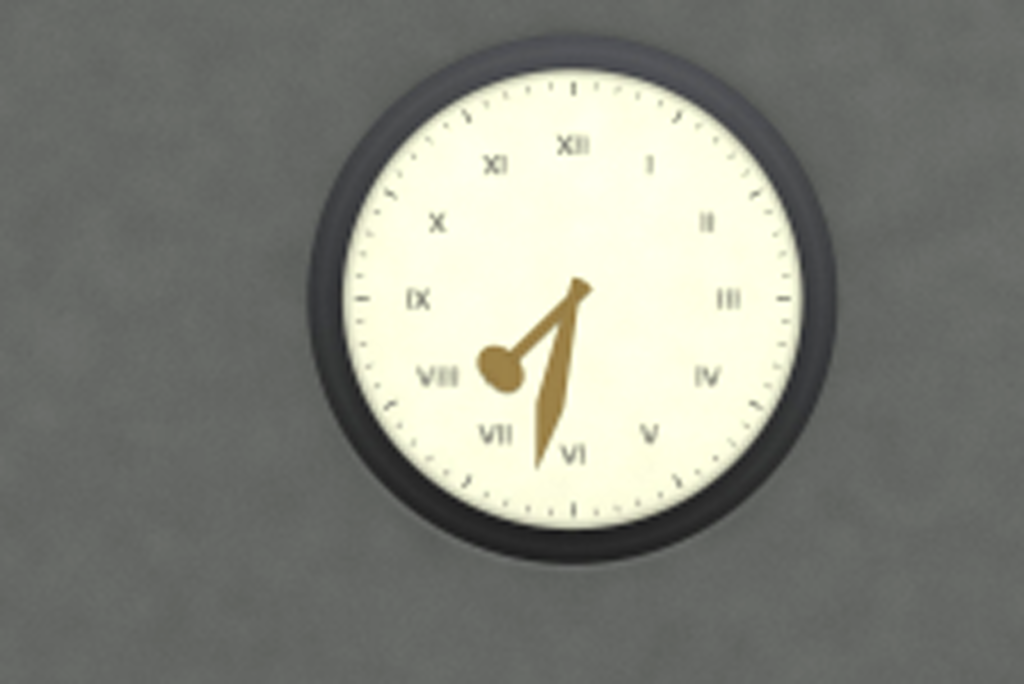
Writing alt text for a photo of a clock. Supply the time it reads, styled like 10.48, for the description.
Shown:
7.32
